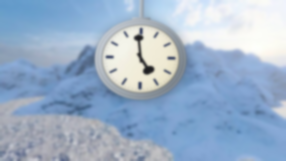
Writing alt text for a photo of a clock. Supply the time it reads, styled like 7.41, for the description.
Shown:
4.59
